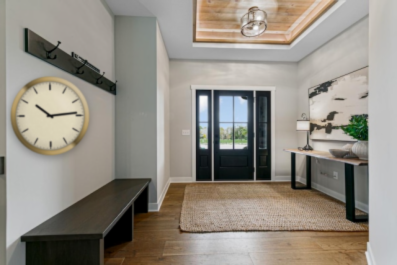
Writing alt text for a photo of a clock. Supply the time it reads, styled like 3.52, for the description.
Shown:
10.14
